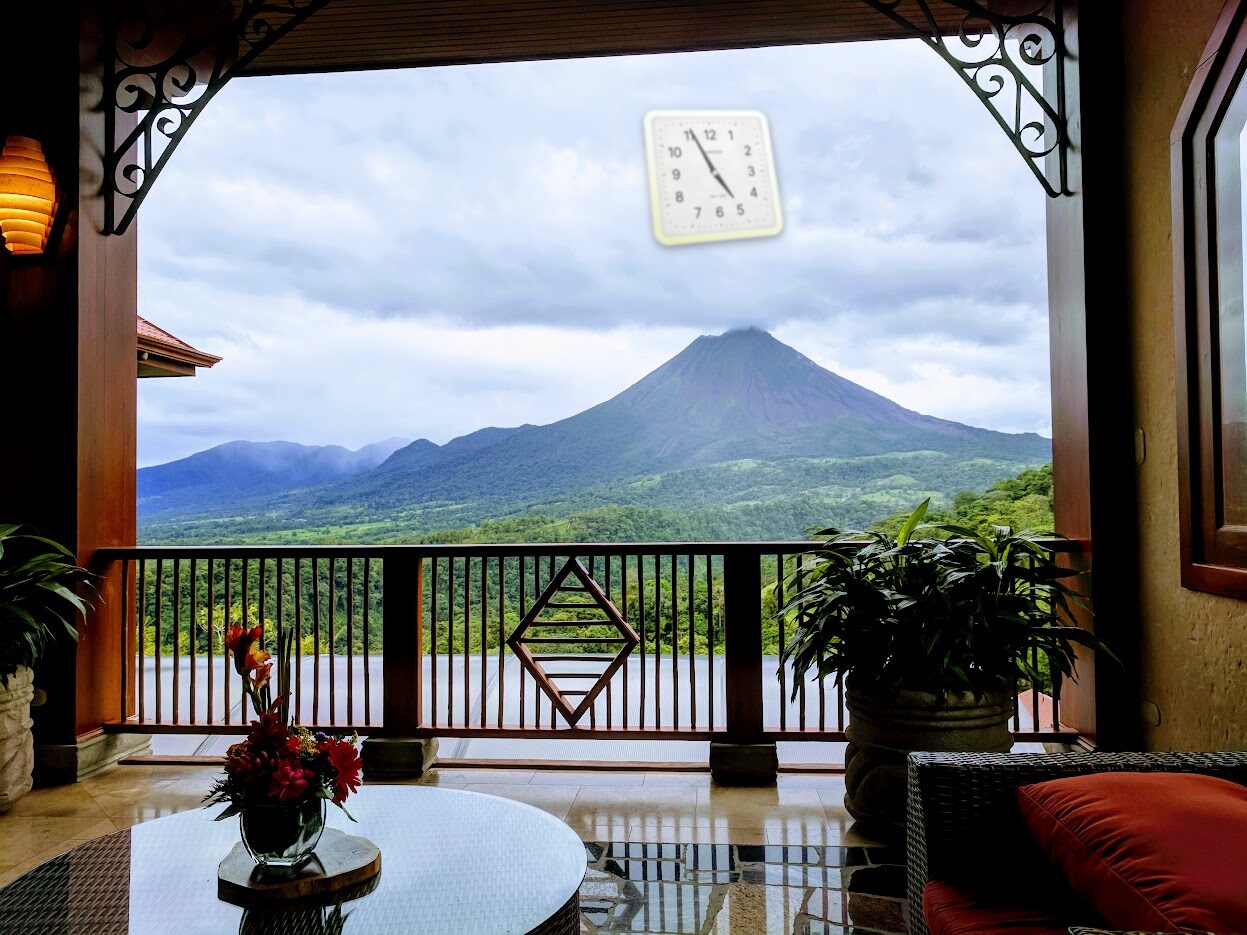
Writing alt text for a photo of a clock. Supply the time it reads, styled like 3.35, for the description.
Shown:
4.56
